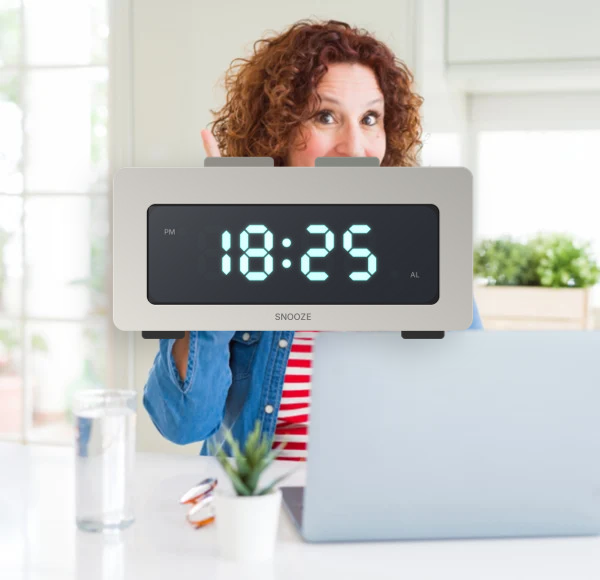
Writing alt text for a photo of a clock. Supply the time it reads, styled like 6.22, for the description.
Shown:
18.25
